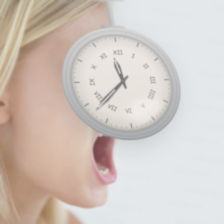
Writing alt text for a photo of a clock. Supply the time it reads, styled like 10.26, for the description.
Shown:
11.38
